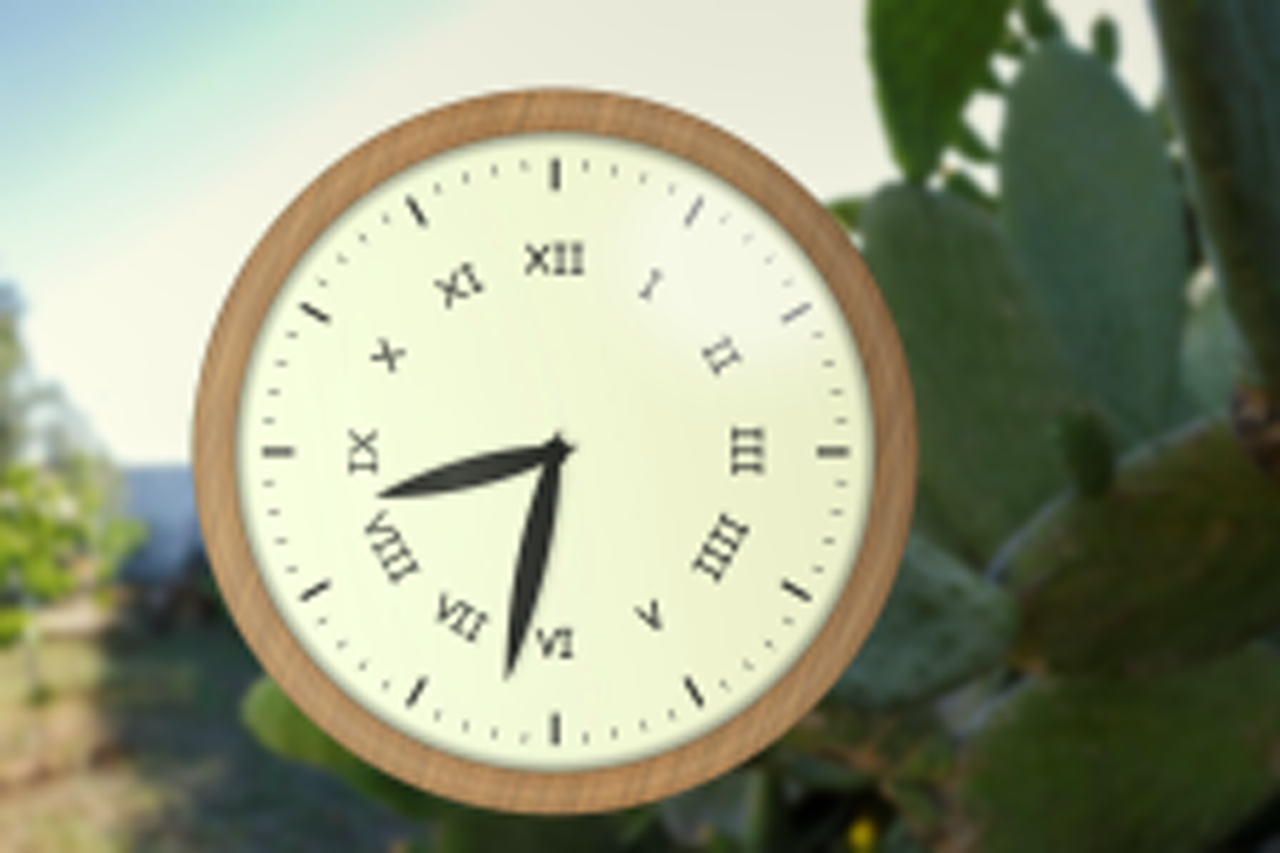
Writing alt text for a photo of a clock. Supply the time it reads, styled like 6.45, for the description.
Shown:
8.32
